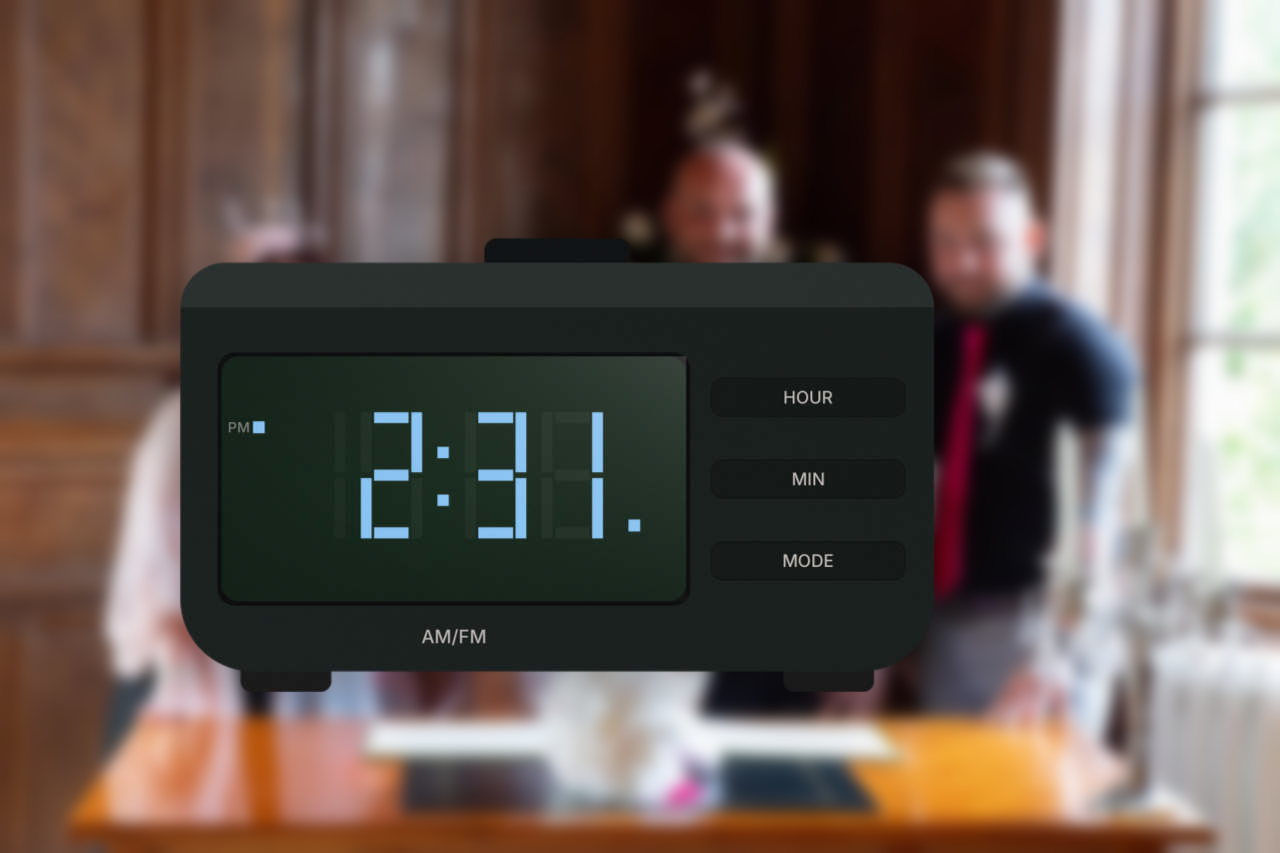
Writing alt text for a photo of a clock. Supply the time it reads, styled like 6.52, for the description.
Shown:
2.31
